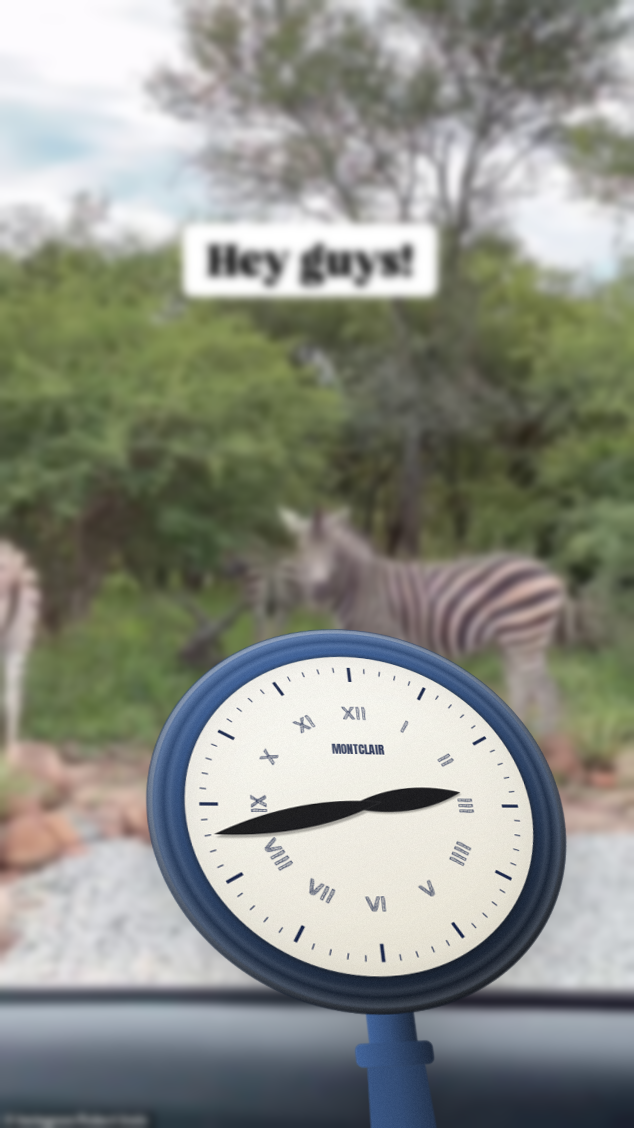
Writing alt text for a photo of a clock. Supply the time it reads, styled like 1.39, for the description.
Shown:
2.43
